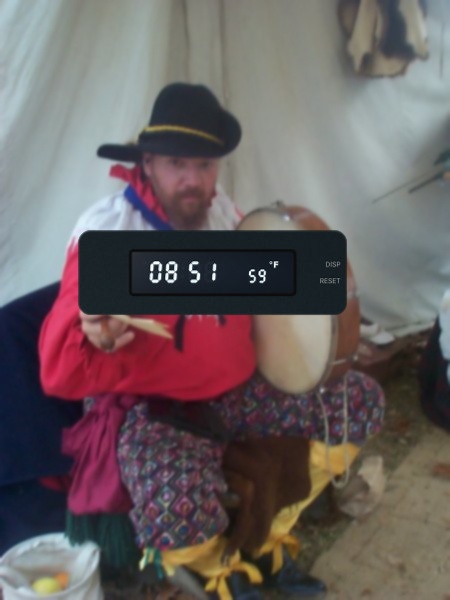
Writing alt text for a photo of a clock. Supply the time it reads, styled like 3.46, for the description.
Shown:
8.51
